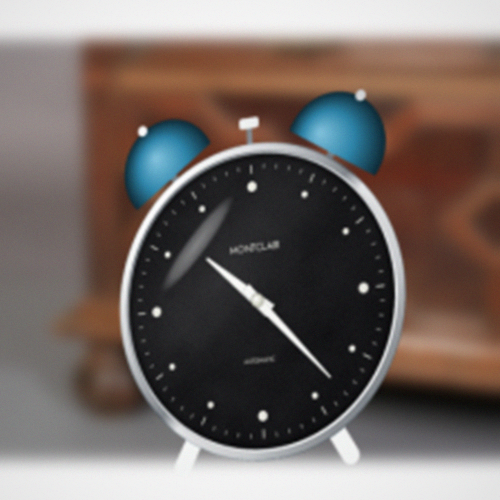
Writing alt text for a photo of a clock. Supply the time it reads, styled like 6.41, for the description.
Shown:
10.23
